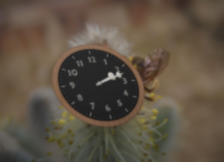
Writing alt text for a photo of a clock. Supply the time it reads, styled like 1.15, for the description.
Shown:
2.12
